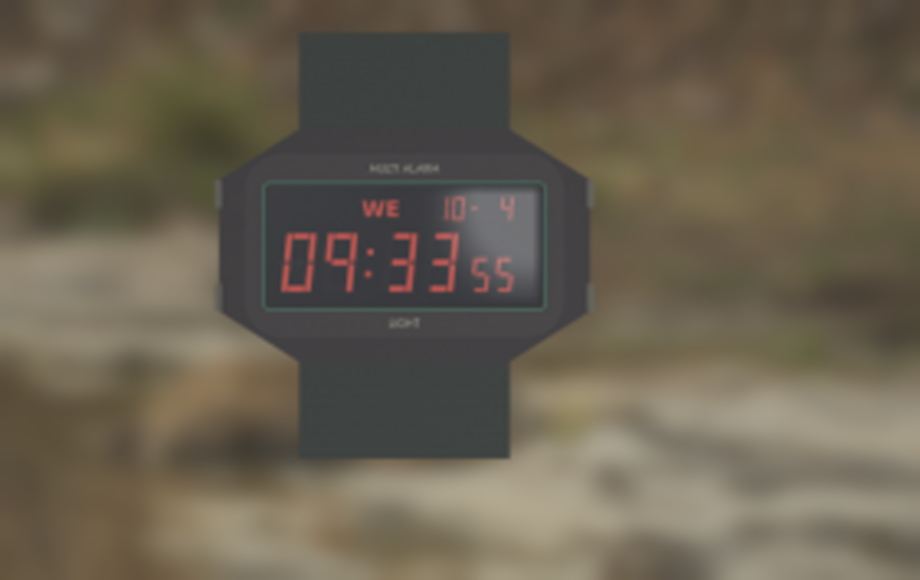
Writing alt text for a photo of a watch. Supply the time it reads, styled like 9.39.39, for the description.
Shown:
9.33.55
